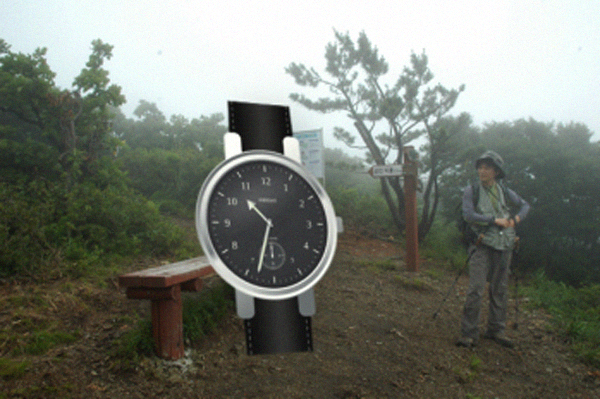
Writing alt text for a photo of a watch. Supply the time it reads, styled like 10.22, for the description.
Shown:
10.33
